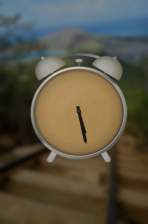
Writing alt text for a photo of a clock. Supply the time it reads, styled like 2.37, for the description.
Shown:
5.28
